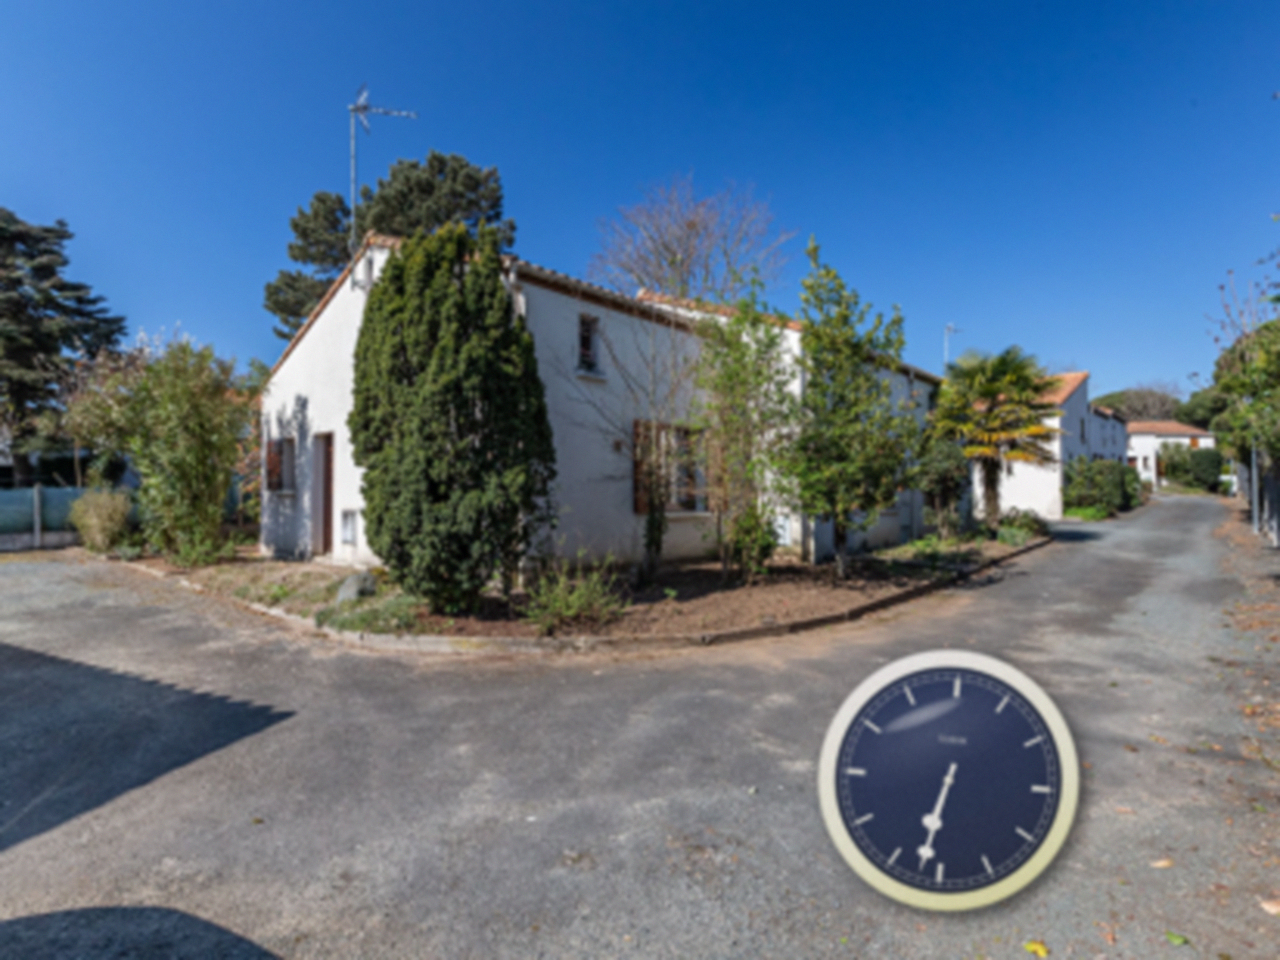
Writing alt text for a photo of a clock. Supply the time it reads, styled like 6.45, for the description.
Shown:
6.32
